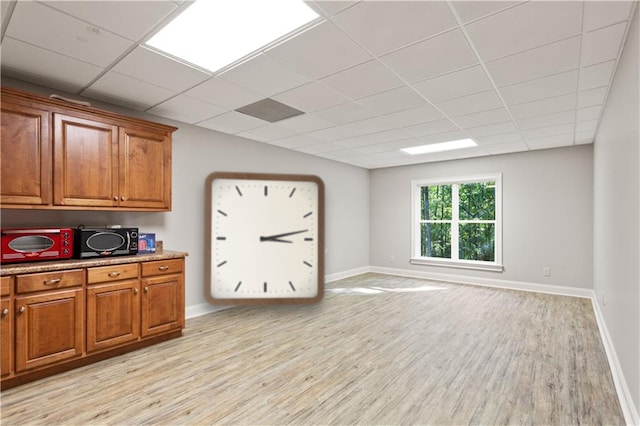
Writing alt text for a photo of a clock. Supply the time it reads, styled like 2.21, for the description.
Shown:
3.13
